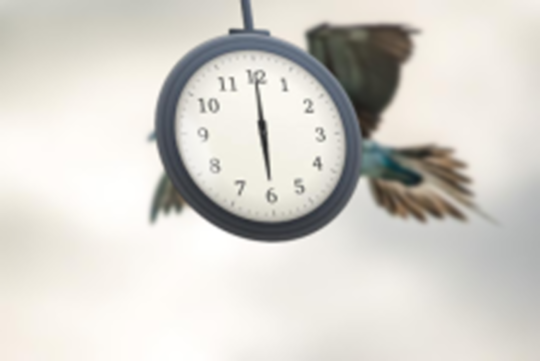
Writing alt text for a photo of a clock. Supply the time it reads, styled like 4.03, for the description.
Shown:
6.00
